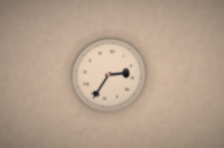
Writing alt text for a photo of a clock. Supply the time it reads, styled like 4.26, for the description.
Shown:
2.34
